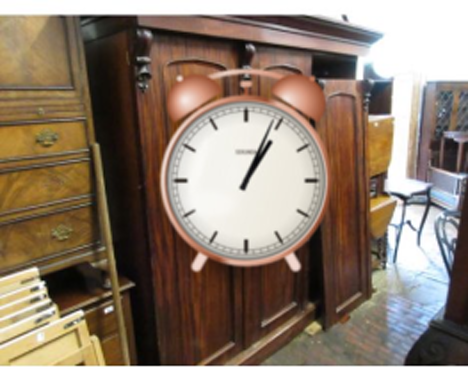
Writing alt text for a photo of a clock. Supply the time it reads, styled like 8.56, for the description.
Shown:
1.04
